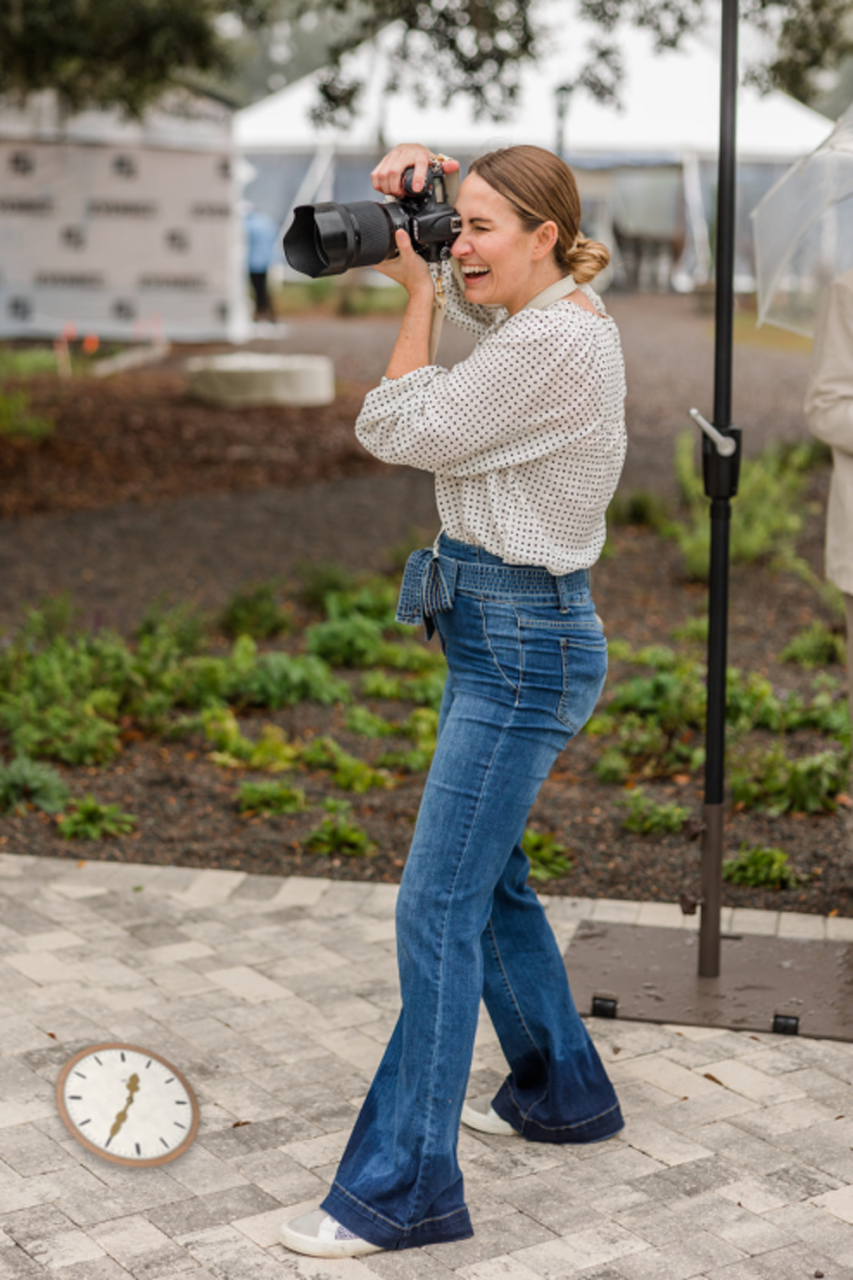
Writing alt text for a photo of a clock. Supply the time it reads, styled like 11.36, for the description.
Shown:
12.35
